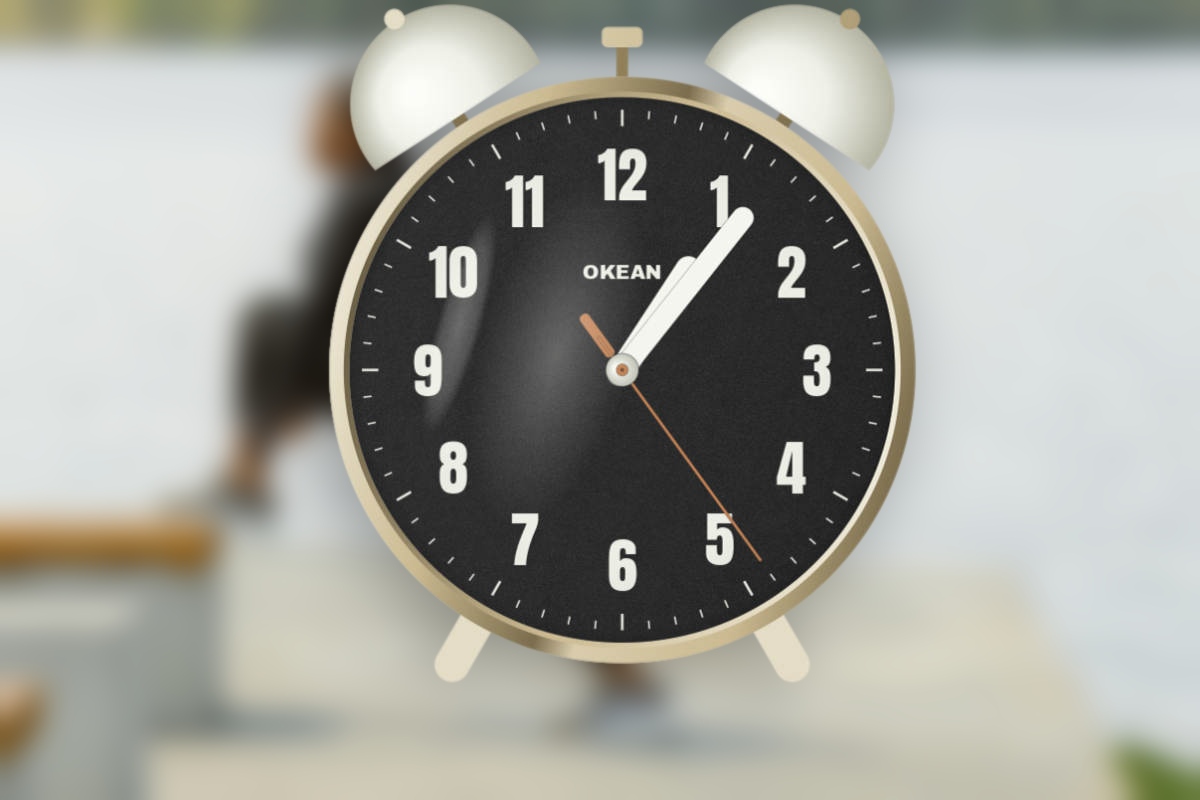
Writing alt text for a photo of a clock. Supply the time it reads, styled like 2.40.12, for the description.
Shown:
1.06.24
